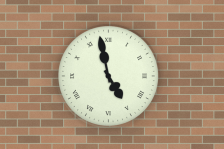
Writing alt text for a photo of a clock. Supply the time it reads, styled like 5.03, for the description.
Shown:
4.58
